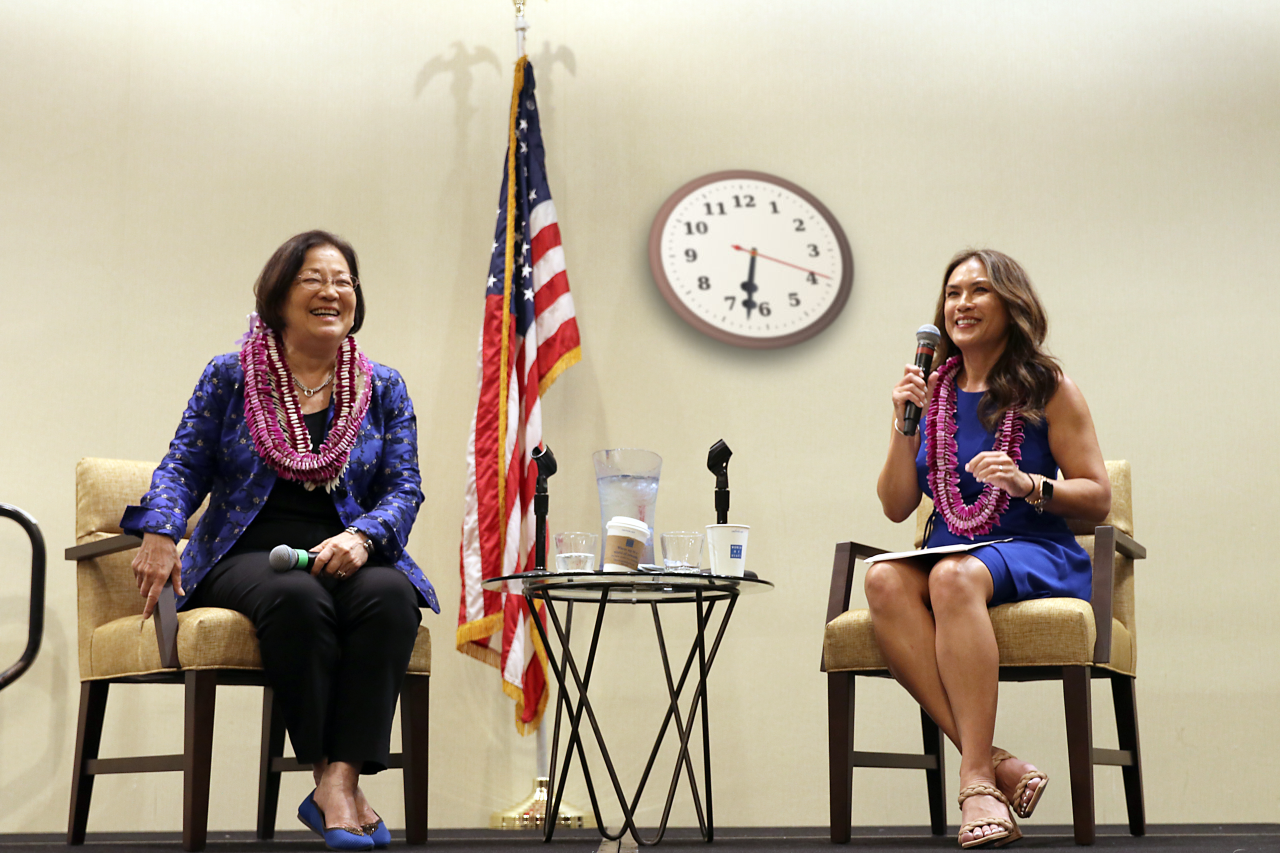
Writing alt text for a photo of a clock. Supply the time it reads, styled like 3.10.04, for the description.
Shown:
6.32.19
